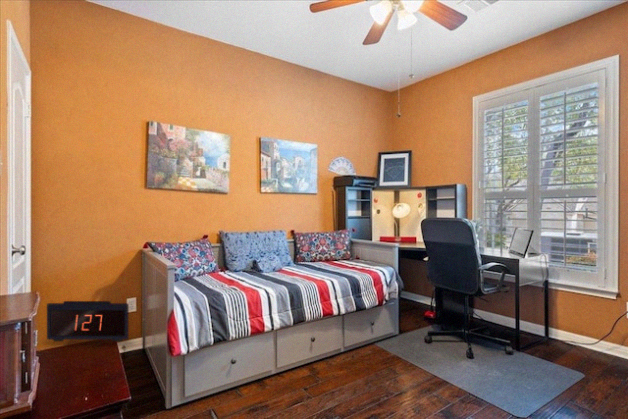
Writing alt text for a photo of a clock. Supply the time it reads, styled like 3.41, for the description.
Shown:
1.27
